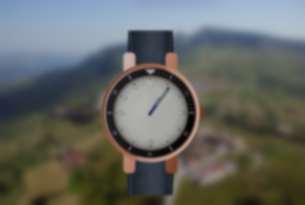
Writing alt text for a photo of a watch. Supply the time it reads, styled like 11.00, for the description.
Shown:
1.06
